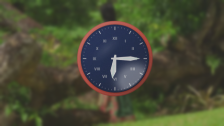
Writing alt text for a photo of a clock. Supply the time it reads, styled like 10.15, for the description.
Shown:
6.15
